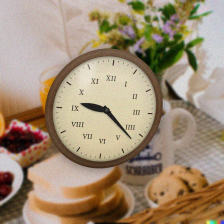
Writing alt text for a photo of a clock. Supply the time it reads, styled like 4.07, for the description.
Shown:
9.22
